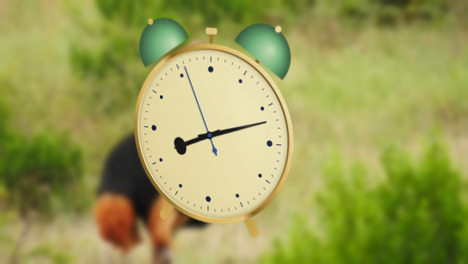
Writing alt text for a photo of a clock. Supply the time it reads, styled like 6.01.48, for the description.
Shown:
8.11.56
